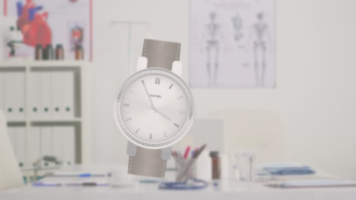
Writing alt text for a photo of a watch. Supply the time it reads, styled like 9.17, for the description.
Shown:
3.55
